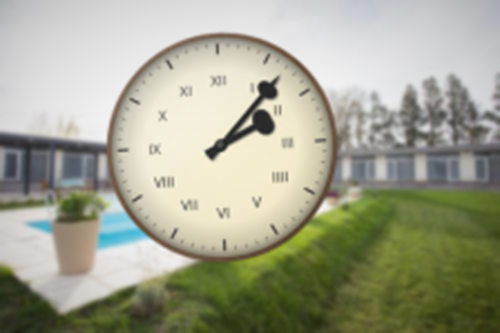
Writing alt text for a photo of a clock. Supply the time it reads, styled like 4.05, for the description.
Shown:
2.07
